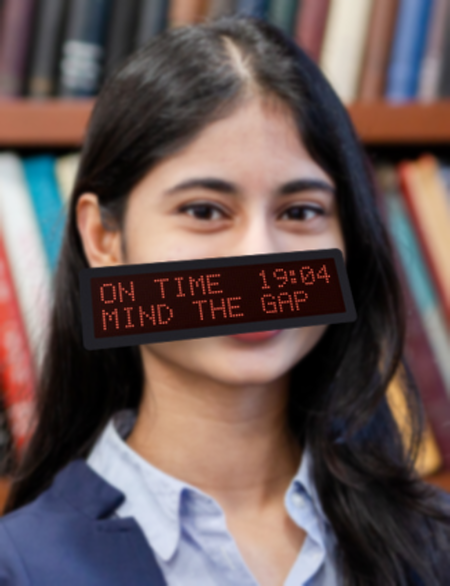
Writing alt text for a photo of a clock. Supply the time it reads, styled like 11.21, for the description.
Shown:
19.04
